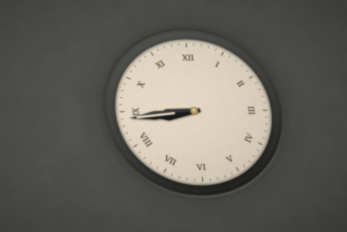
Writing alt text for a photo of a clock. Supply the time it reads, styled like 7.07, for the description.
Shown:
8.44
